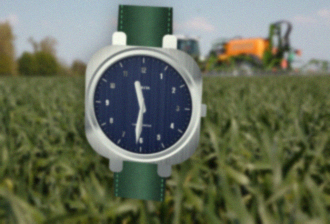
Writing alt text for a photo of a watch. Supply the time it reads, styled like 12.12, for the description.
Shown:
11.31
